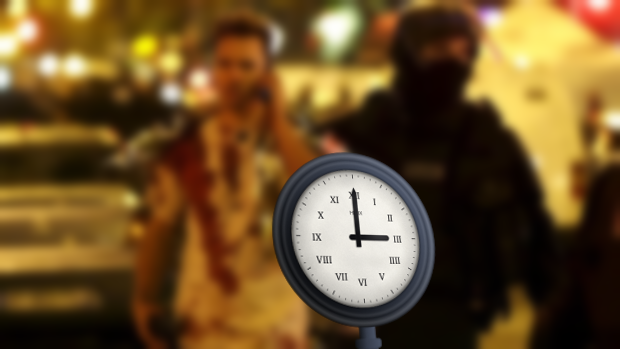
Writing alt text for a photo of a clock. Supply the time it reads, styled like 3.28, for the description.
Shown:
3.00
